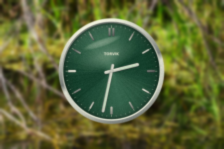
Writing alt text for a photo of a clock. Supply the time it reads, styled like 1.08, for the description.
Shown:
2.32
